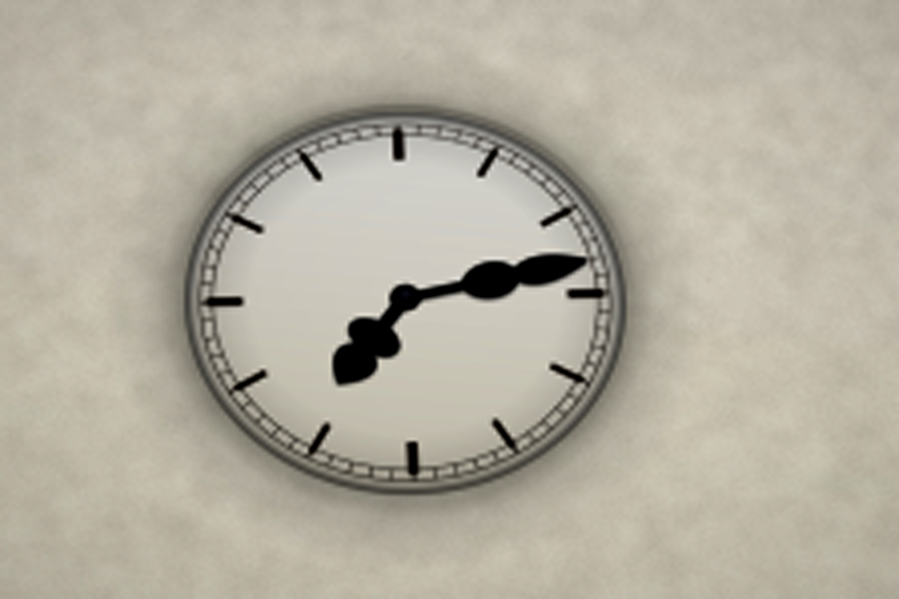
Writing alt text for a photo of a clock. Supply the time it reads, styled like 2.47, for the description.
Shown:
7.13
